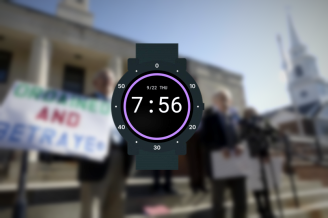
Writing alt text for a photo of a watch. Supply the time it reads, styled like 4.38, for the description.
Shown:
7.56
